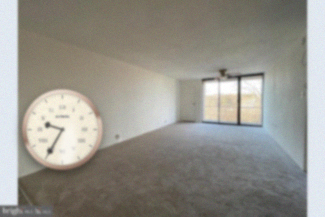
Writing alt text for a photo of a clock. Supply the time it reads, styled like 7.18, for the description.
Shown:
9.35
